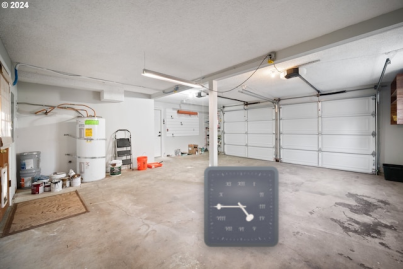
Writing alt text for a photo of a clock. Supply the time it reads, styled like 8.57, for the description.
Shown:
4.45
